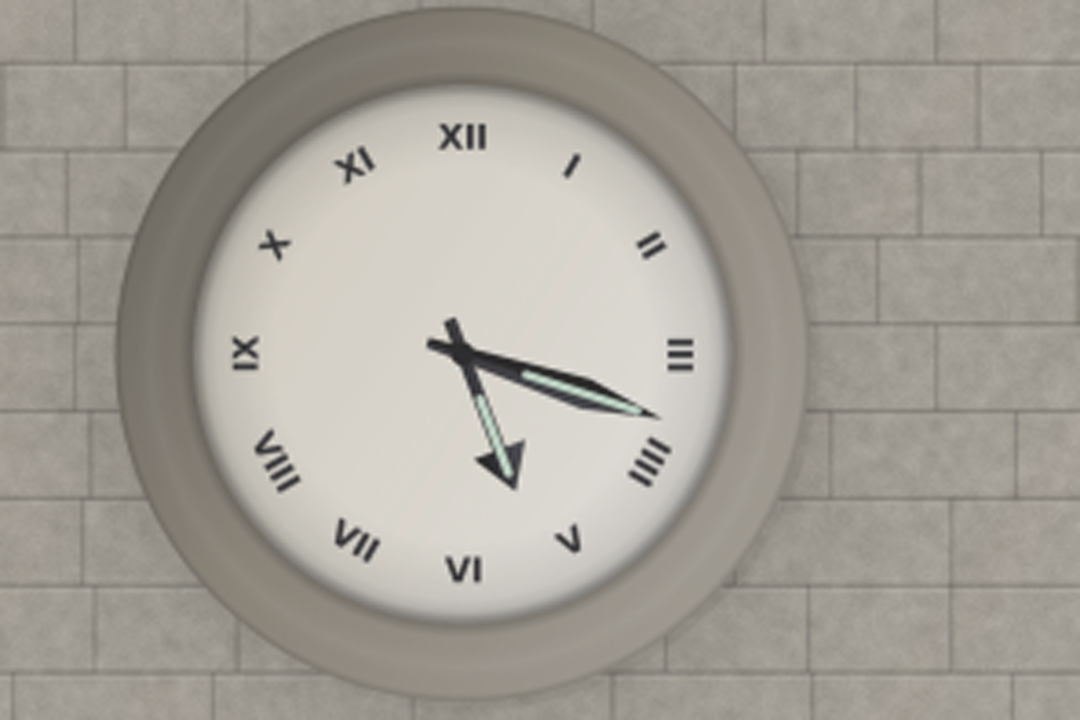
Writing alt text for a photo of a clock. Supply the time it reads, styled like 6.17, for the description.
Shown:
5.18
